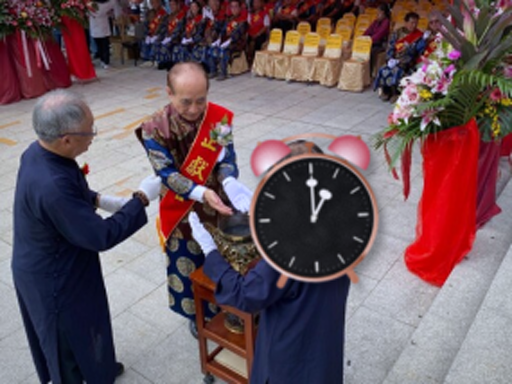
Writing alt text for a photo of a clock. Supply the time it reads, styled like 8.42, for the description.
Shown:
1.00
